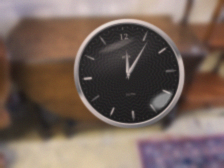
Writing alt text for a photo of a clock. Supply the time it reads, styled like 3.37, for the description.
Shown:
12.06
